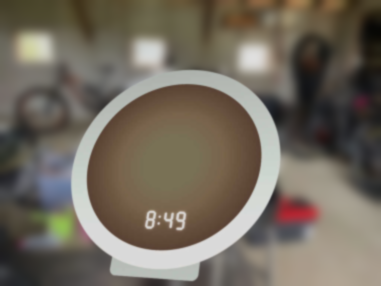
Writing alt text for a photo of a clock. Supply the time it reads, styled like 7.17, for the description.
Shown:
8.49
